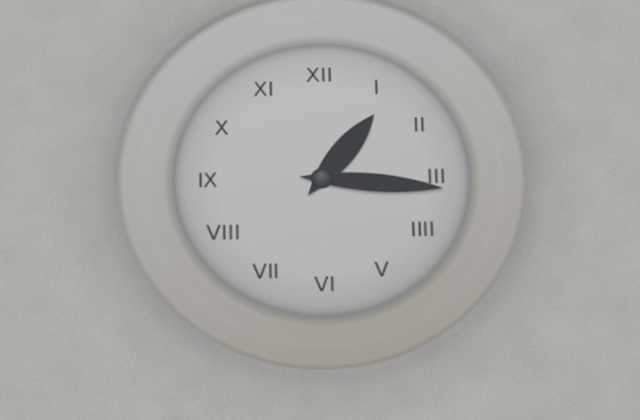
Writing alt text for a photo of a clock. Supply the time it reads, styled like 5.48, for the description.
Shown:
1.16
